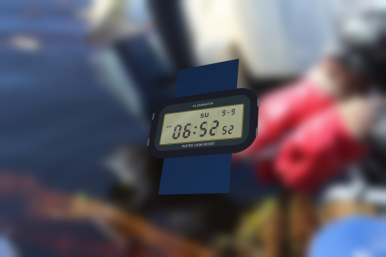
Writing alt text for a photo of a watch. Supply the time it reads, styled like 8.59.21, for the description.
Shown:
6.52.52
